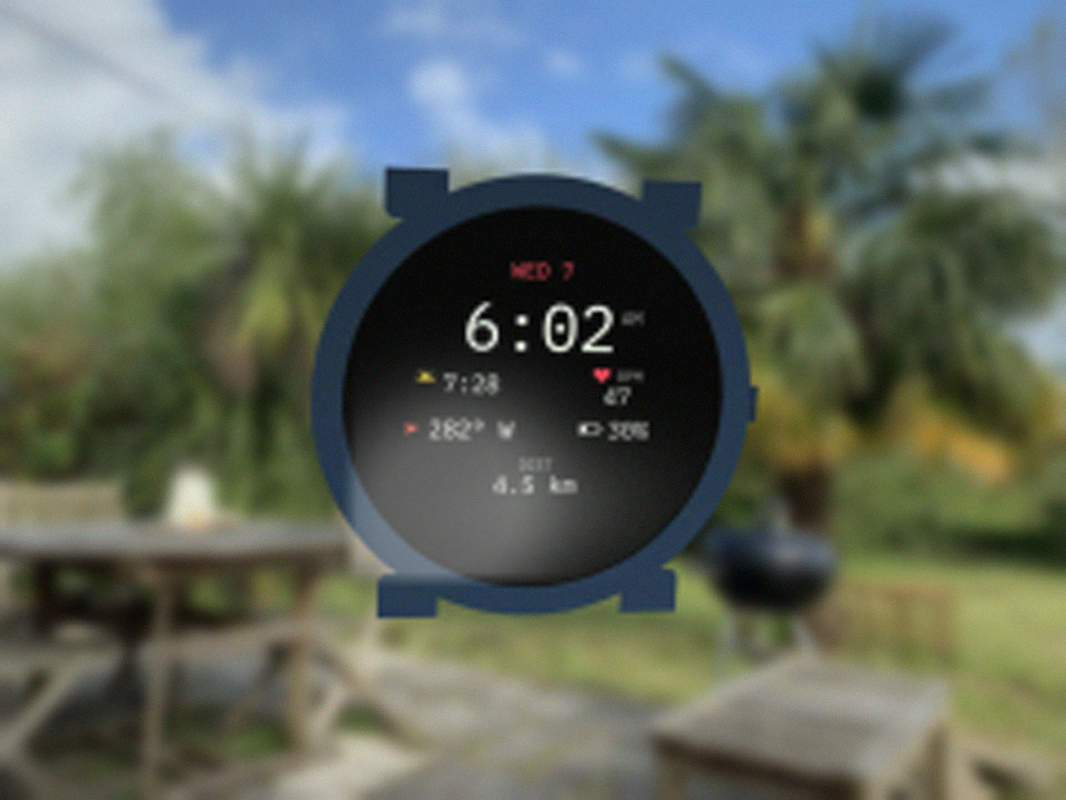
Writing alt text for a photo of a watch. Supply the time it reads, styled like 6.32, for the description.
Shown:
6.02
